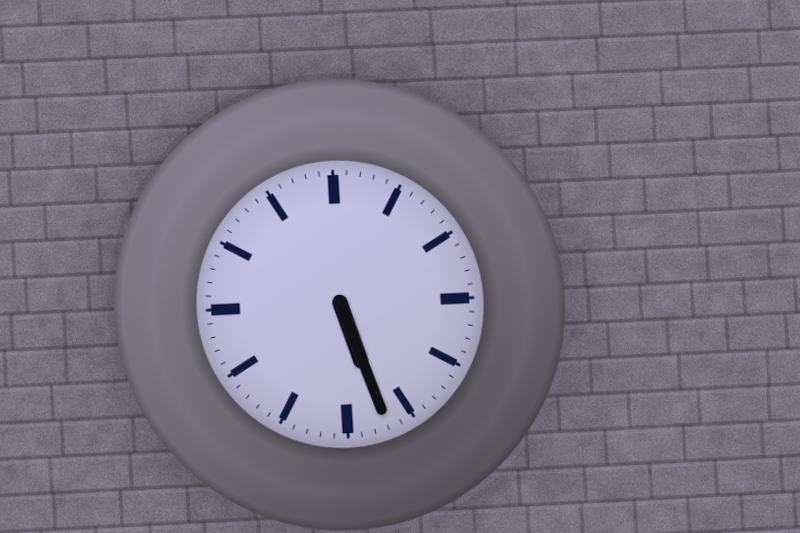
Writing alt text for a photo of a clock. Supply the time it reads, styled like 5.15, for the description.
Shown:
5.27
